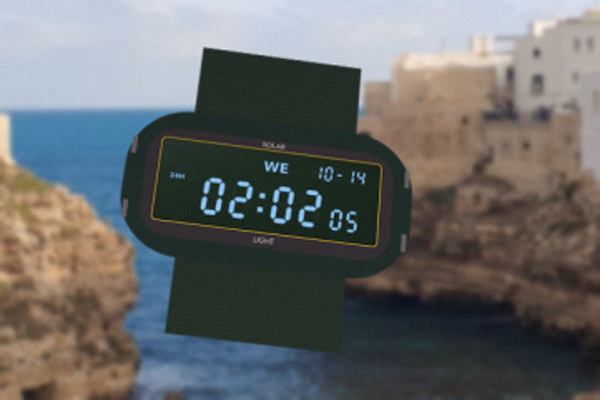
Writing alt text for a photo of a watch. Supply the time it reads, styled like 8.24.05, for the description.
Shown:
2.02.05
